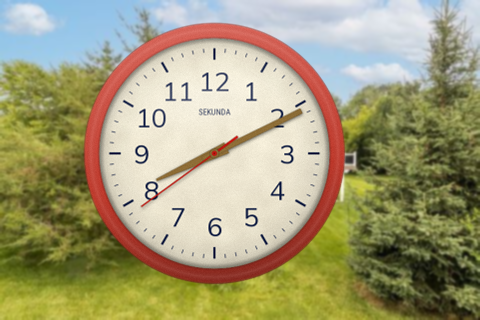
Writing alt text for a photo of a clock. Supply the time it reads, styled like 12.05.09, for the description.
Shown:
8.10.39
